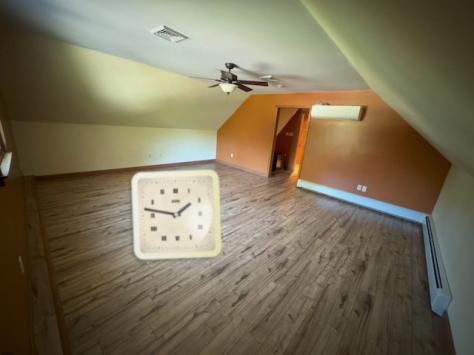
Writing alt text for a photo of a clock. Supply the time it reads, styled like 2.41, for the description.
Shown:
1.47
